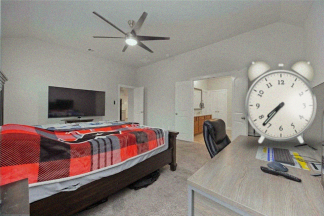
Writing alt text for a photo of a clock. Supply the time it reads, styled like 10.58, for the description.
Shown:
7.37
